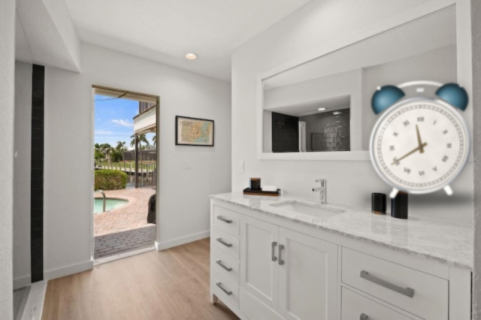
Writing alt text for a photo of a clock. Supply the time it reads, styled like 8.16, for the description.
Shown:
11.40
